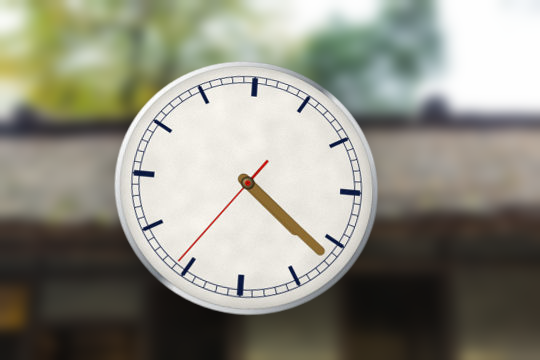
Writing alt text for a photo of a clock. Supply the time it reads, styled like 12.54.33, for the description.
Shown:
4.21.36
